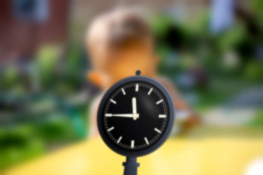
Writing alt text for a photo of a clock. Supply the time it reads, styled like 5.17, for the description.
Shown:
11.45
